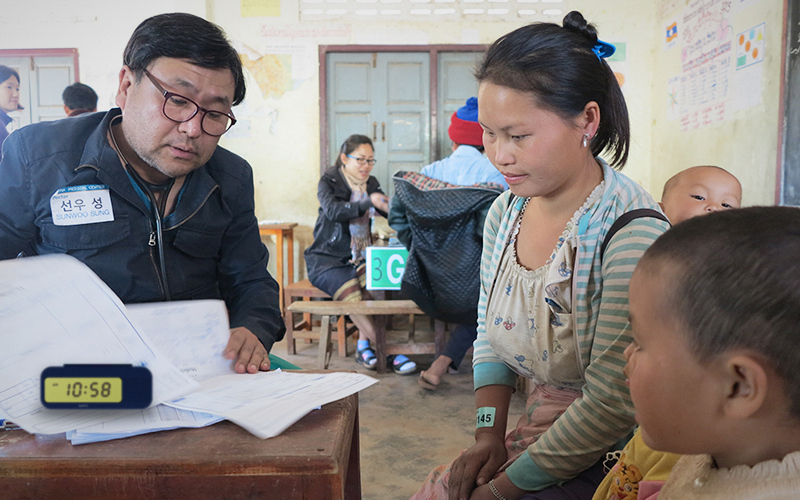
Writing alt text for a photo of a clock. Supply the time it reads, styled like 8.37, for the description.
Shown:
10.58
